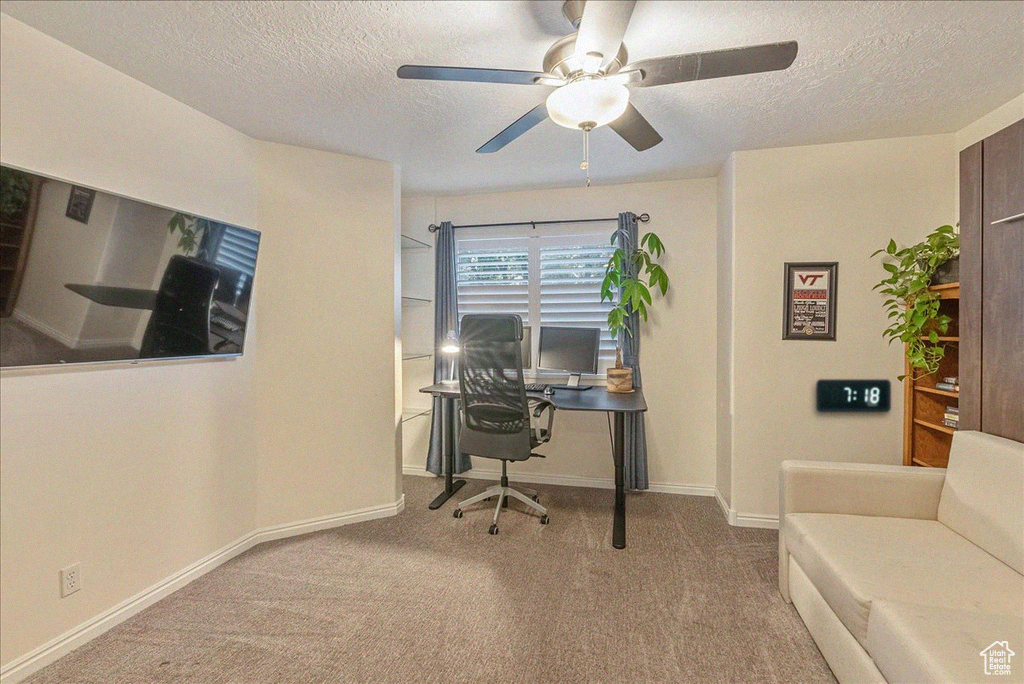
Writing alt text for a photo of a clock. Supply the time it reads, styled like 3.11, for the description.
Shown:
7.18
